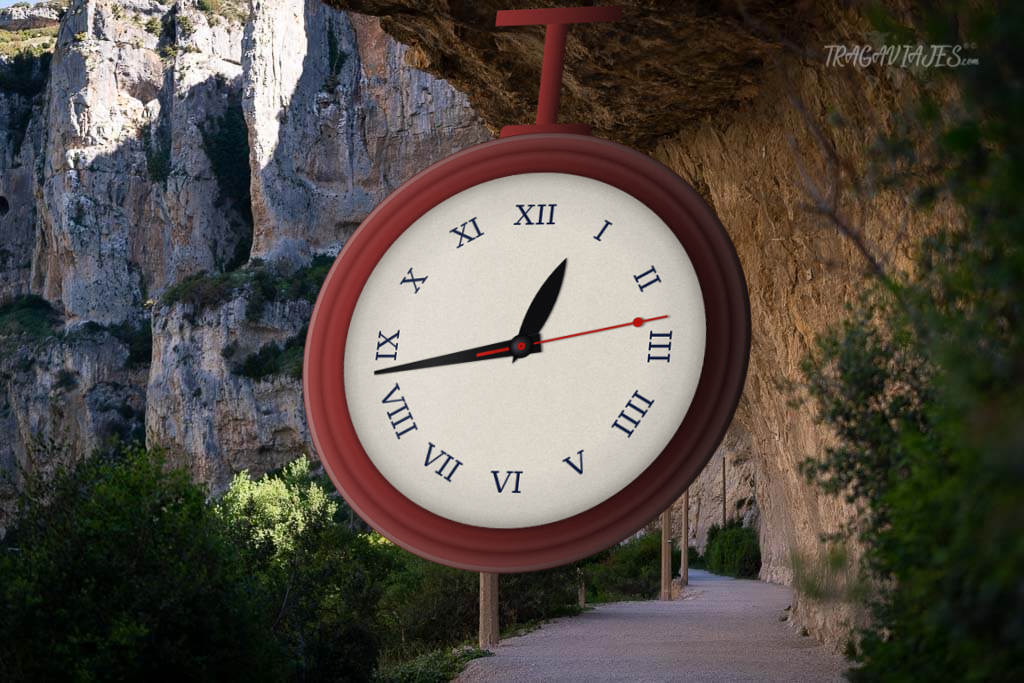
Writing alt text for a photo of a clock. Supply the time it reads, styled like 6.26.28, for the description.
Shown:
12.43.13
